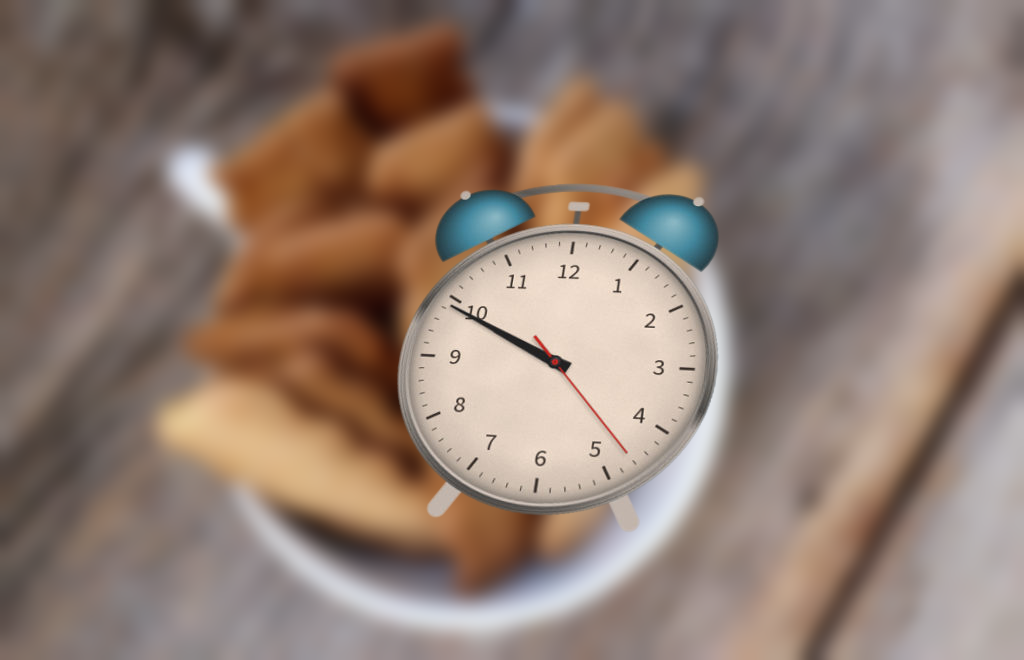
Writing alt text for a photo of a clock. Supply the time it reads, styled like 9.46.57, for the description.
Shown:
9.49.23
